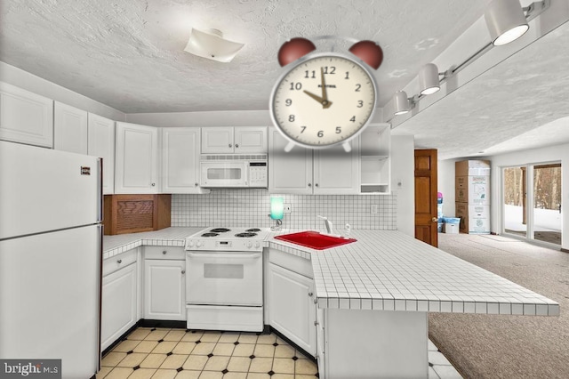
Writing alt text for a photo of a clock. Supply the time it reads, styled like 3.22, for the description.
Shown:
9.58
